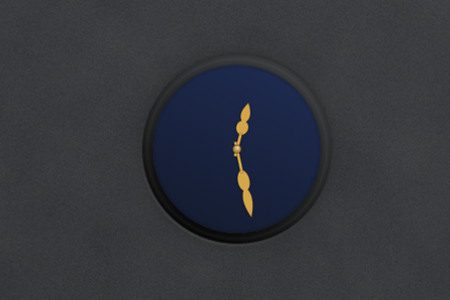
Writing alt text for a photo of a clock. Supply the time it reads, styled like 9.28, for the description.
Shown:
12.28
